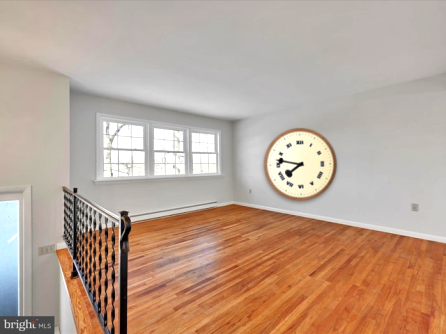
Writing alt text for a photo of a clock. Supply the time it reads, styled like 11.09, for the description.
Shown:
7.47
